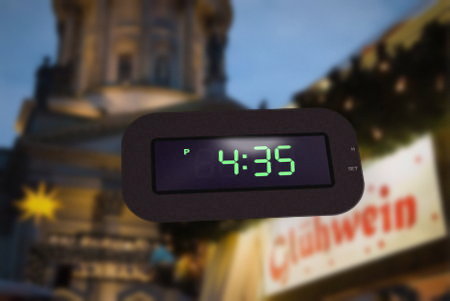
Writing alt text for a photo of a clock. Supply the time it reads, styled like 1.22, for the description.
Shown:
4.35
